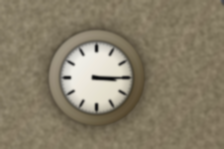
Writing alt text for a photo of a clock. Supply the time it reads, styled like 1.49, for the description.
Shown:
3.15
